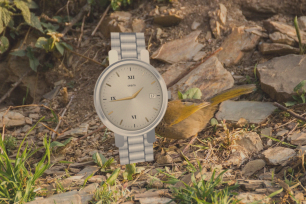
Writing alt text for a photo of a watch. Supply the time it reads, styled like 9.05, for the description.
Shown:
1.44
